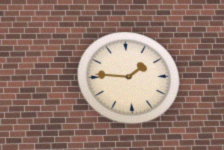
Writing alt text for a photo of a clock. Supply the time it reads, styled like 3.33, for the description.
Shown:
1.46
